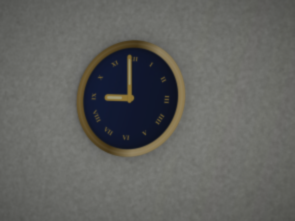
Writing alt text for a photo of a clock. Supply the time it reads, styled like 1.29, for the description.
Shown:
8.59
